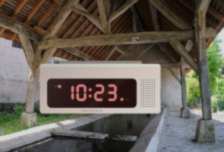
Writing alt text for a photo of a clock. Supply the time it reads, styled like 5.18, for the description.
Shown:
10.23
